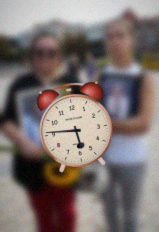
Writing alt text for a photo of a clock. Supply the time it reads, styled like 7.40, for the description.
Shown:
5.46
